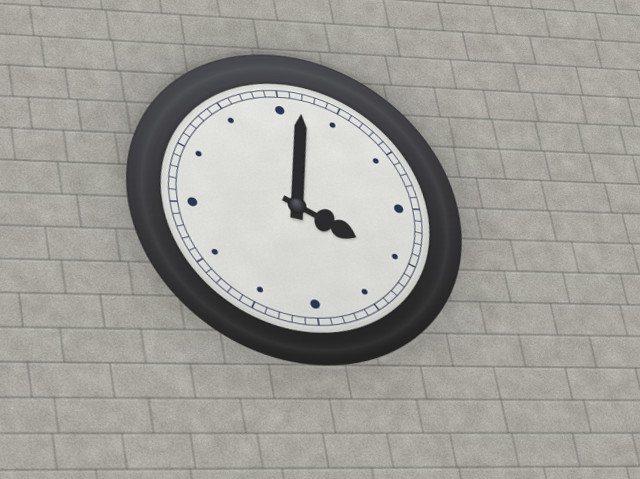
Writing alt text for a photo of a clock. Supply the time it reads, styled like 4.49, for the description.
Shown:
4.02
